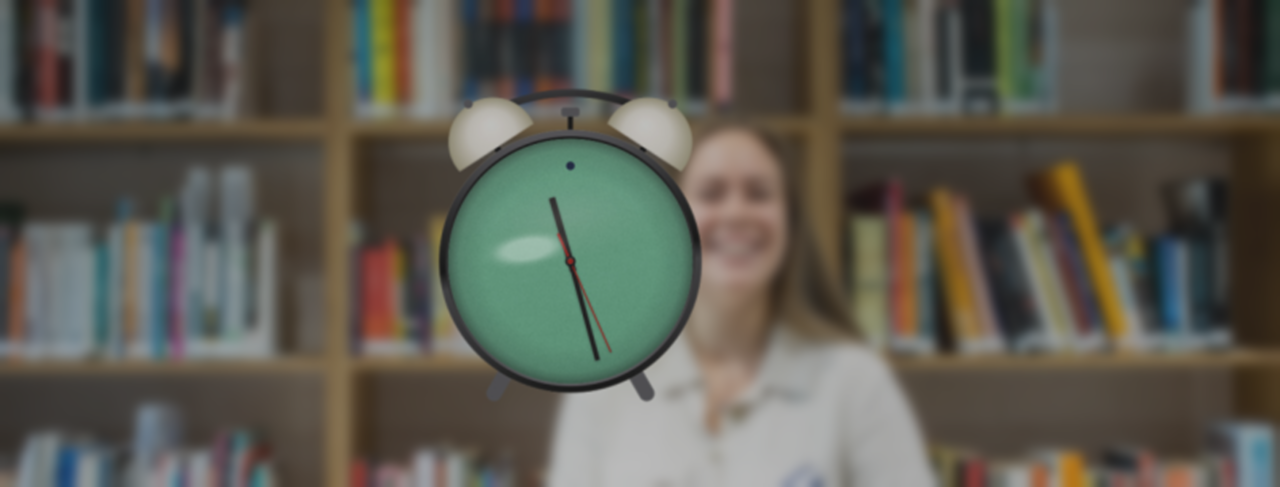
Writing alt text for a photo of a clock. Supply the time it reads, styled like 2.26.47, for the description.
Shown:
11.27.26
